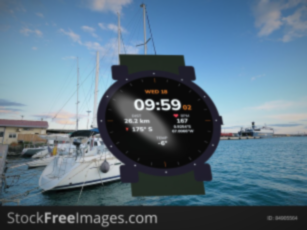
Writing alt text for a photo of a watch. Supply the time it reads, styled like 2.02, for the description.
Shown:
9.59
